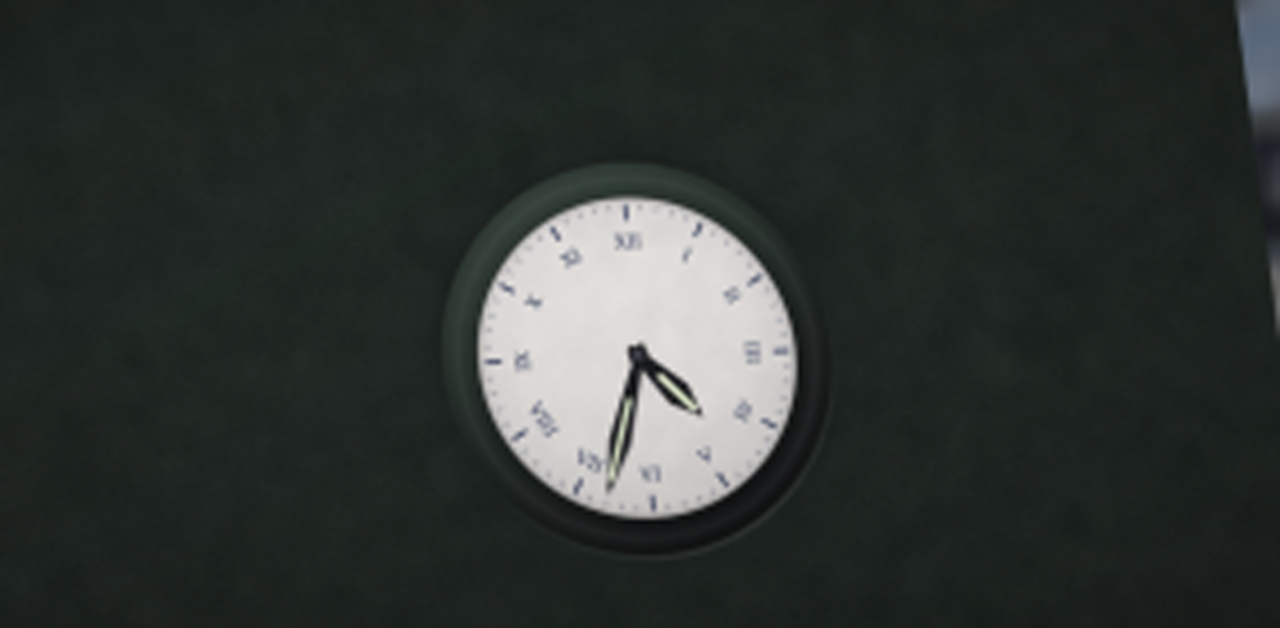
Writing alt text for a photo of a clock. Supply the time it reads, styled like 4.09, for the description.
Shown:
4.33
